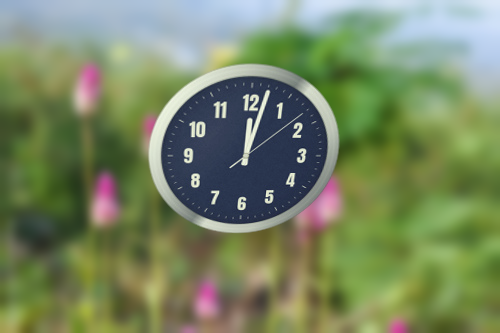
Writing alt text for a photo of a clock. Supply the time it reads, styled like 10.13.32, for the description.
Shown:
12.02.08
